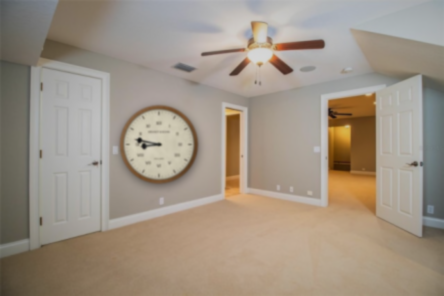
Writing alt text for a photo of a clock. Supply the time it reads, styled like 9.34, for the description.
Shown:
8.47
